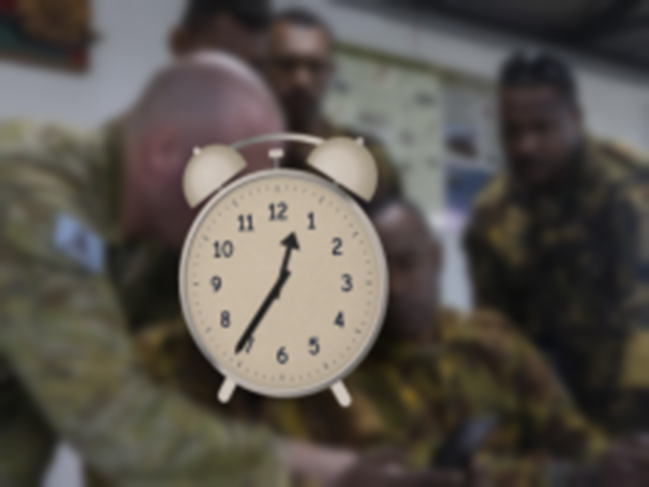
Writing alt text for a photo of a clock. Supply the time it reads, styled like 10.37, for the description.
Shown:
12.36
